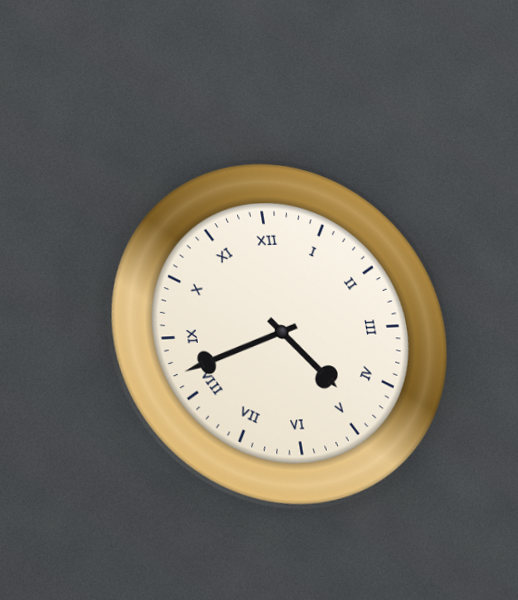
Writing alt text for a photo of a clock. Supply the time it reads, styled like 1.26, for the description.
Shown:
4.42
